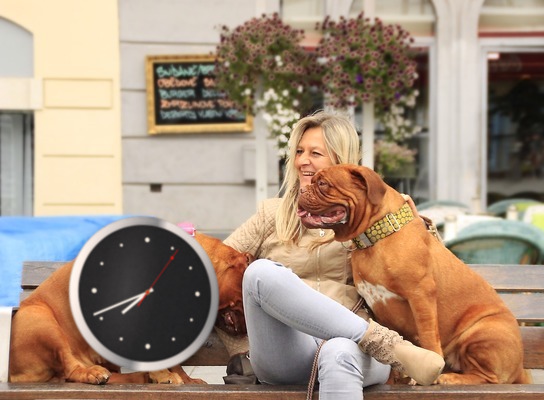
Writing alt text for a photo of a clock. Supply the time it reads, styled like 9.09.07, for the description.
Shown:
7.41.06
